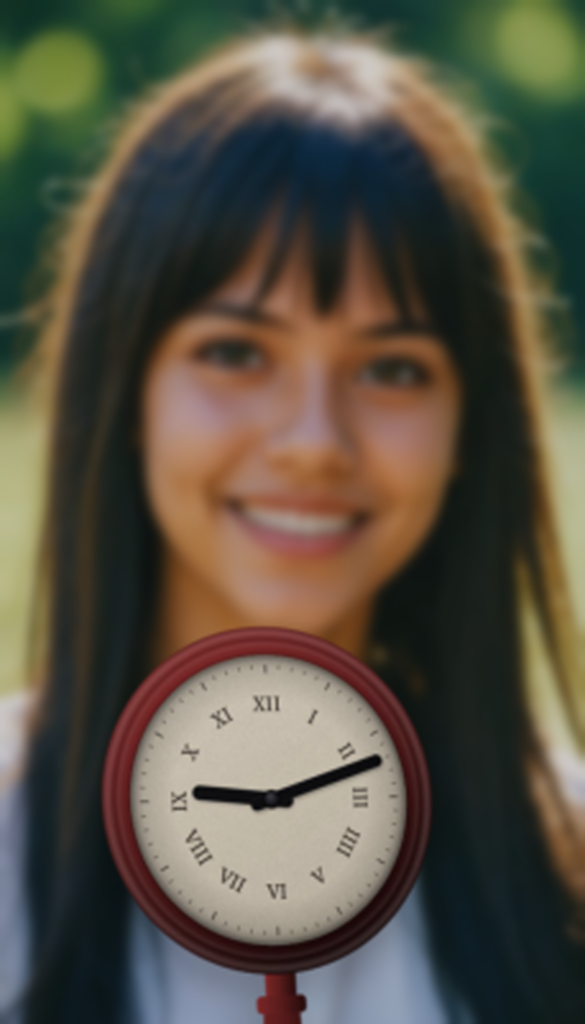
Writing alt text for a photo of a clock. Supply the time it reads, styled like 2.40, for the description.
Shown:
9.12
